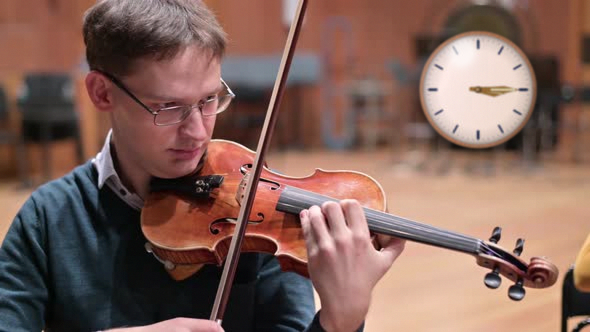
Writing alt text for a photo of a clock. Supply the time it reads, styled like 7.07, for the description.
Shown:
3.15
